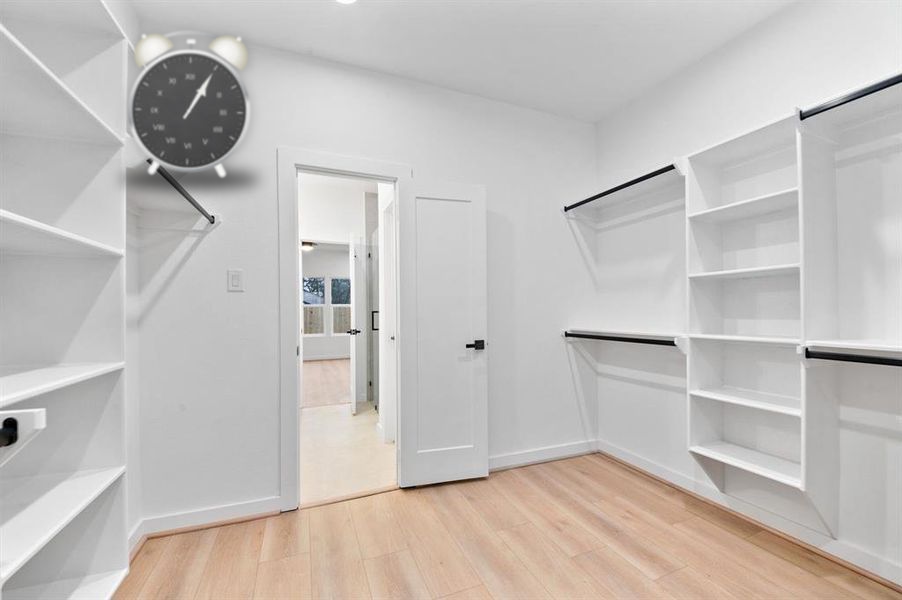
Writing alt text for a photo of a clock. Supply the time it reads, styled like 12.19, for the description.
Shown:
1.05
